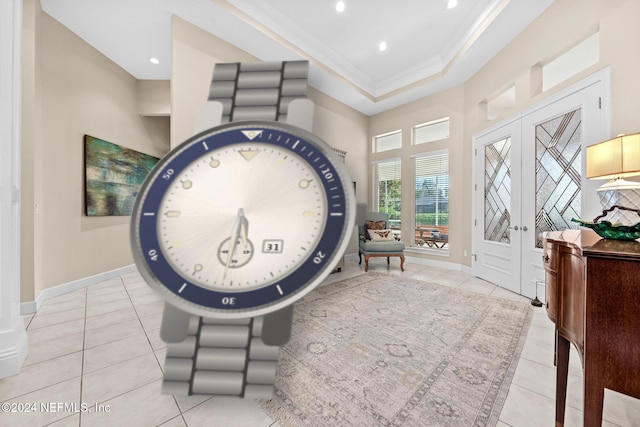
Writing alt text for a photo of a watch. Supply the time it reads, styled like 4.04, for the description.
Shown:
5.31
